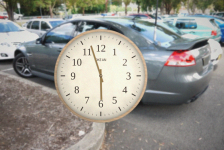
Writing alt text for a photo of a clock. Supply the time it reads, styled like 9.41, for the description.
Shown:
5.57
